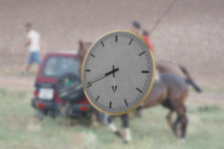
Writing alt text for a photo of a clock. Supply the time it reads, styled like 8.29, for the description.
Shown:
5.41
